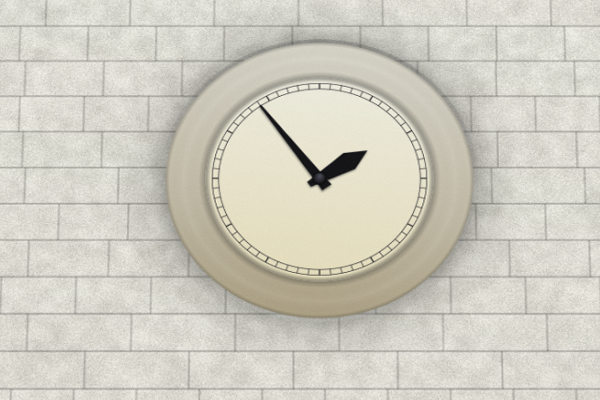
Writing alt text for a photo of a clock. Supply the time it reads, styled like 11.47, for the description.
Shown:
1.54
